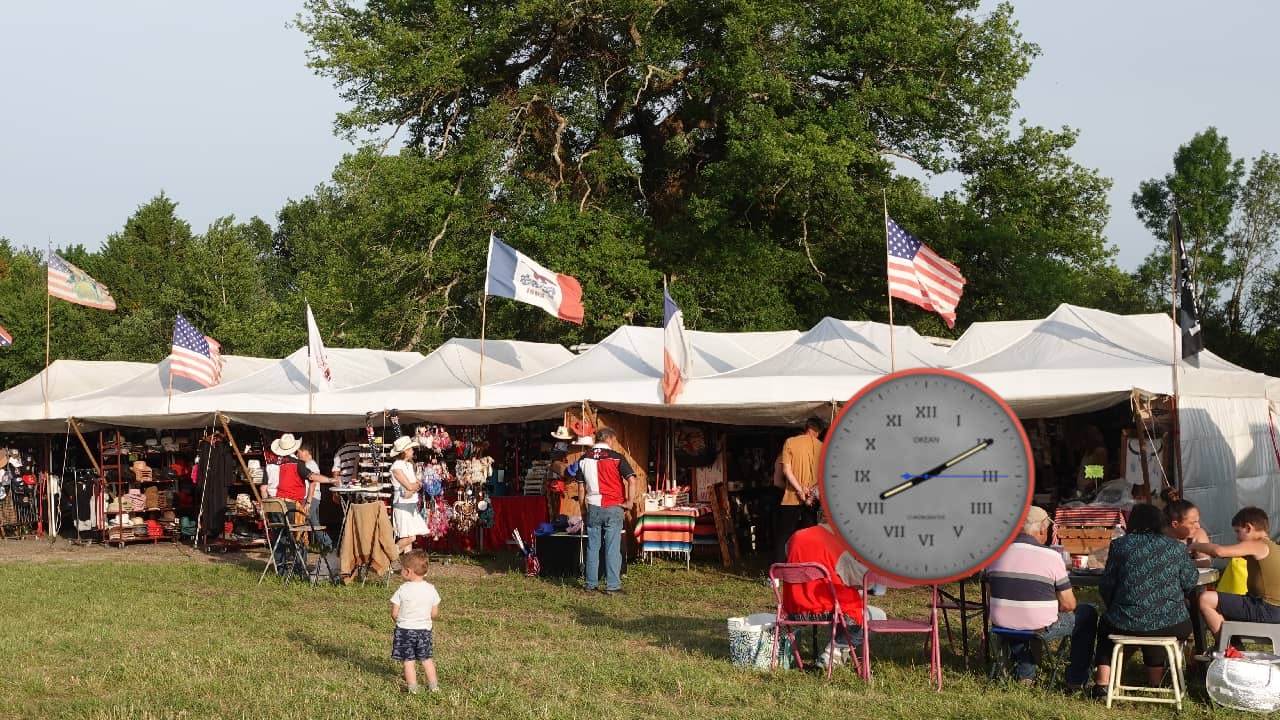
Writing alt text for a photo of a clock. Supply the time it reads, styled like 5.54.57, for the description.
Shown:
8.10.15
